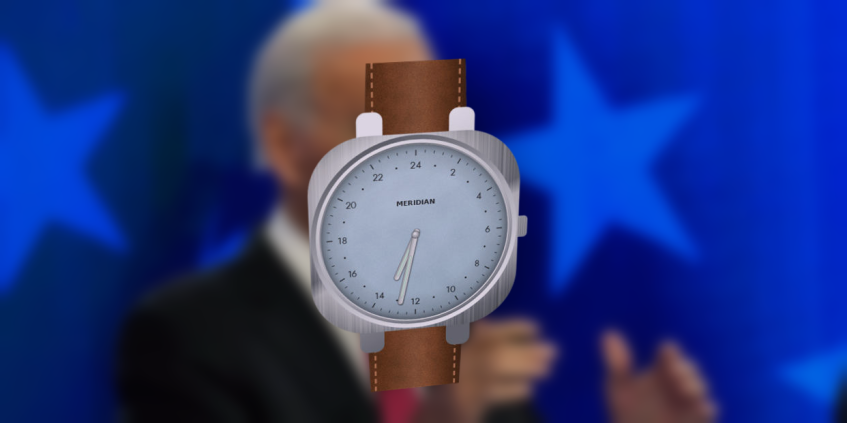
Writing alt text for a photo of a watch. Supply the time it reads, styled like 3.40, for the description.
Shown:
13.32
